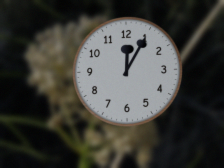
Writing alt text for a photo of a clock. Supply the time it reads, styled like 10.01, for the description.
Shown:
12.05
